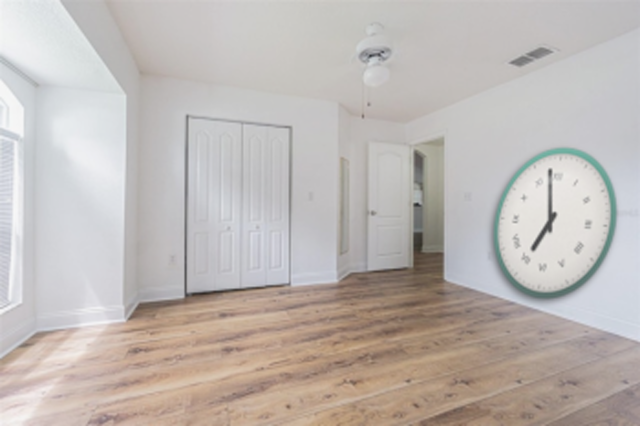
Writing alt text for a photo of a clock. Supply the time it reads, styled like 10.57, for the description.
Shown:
6.58
